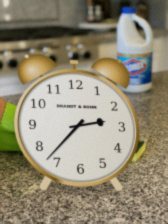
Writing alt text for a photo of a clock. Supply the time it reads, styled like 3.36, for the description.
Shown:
2.37
